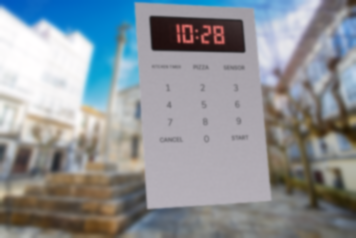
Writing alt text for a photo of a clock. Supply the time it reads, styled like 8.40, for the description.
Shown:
10.28
